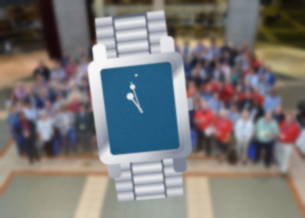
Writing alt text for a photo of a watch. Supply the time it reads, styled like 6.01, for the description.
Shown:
10.58
